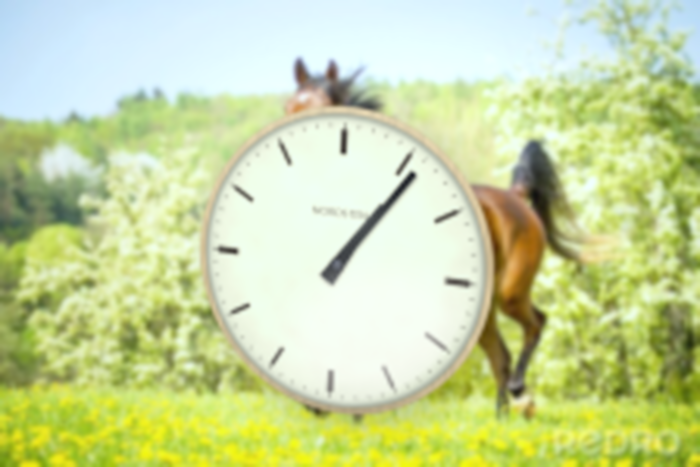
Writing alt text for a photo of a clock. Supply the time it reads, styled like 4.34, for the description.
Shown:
1.06
